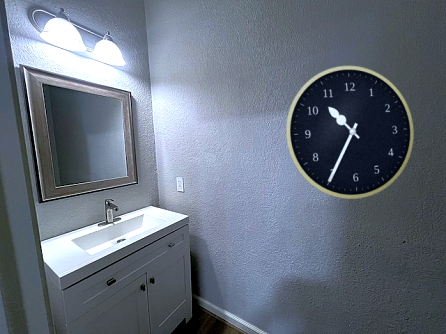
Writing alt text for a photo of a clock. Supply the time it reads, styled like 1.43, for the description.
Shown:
10.35
